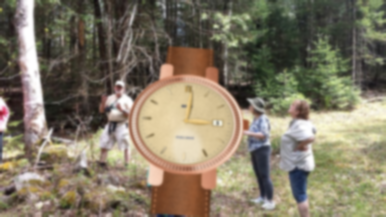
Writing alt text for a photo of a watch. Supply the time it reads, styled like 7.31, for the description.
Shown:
3.01
